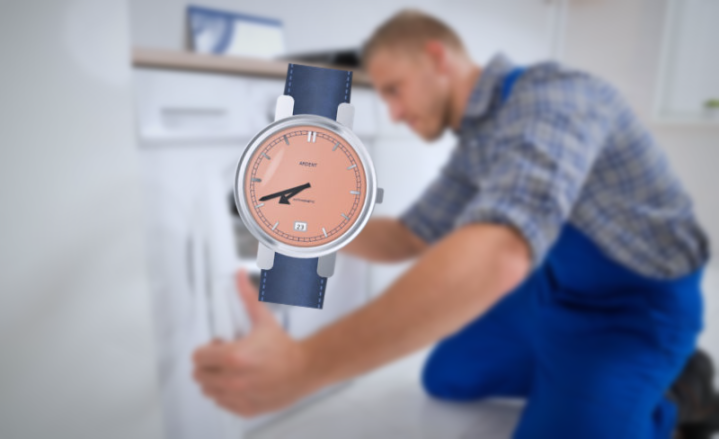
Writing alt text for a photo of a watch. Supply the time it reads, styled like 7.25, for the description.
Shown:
7.41
